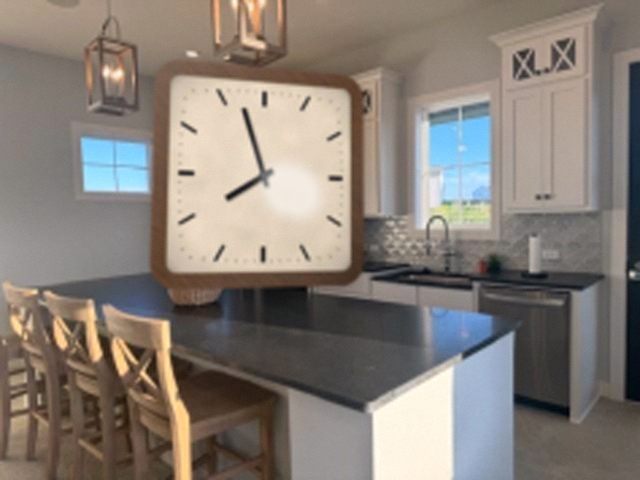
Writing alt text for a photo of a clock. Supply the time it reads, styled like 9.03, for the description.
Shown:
7.57
